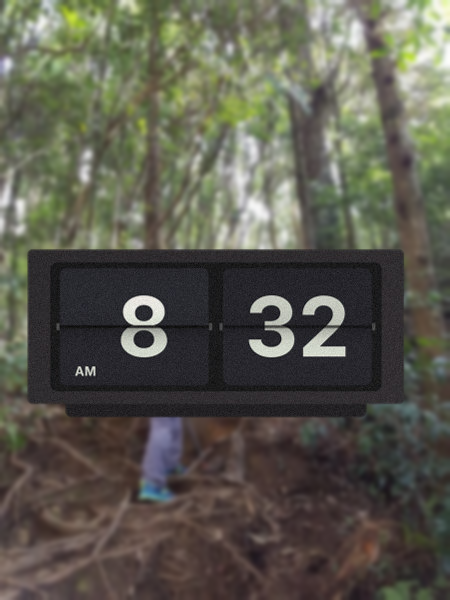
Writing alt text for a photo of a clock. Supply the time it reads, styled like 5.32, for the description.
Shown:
8.32
